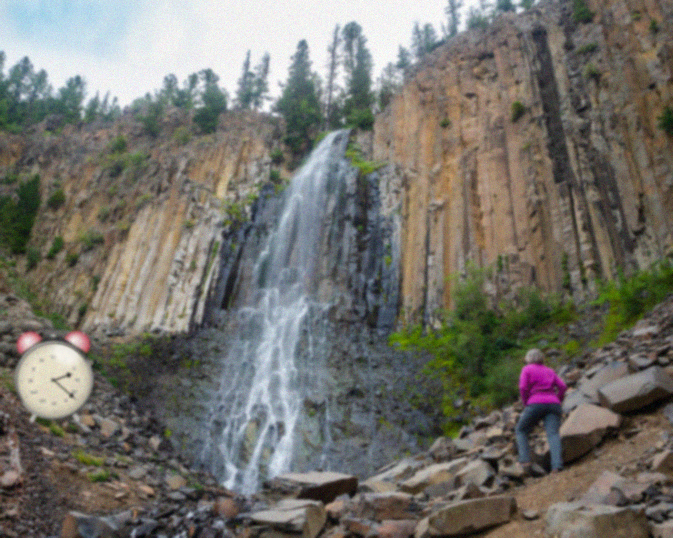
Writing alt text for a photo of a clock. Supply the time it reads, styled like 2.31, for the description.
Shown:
2.22
